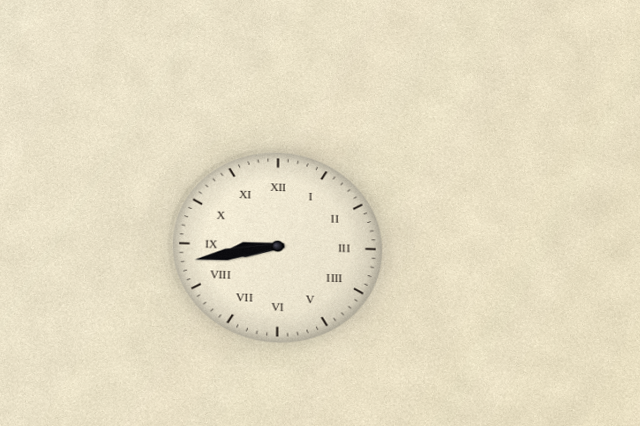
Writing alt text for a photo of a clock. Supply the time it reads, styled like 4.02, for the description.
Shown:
8.43
